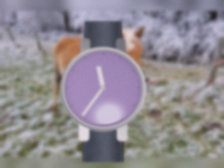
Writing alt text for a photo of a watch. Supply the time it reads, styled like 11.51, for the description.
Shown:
11.36
